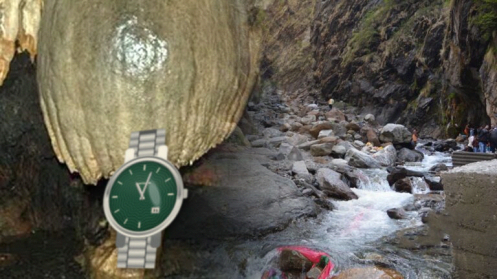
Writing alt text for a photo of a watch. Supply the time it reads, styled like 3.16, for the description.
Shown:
11.03
